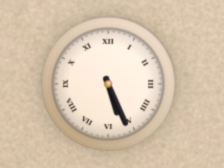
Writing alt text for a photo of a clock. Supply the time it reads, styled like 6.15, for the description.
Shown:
5.26
